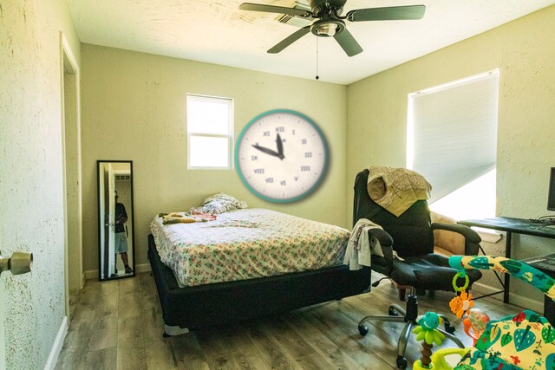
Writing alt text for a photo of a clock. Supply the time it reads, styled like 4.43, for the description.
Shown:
11.49
